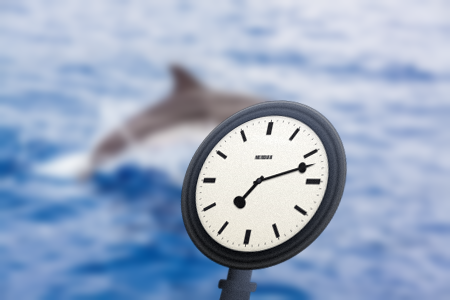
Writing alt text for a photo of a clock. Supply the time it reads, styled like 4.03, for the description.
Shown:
7.12
